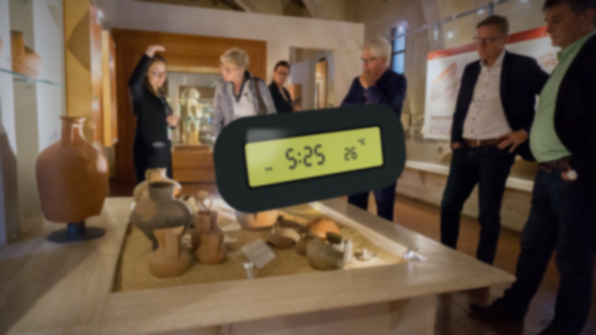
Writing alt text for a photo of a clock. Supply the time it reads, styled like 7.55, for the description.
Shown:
5.25
